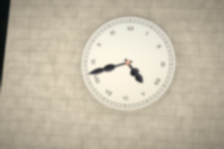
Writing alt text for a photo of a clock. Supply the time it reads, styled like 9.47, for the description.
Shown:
4.42
